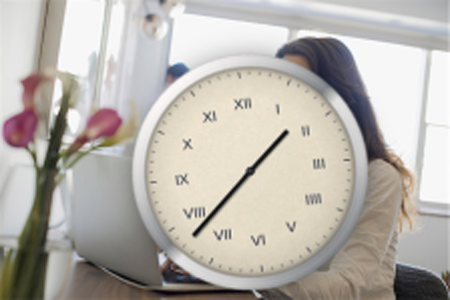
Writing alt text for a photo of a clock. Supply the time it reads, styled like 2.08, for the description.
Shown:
1.38
